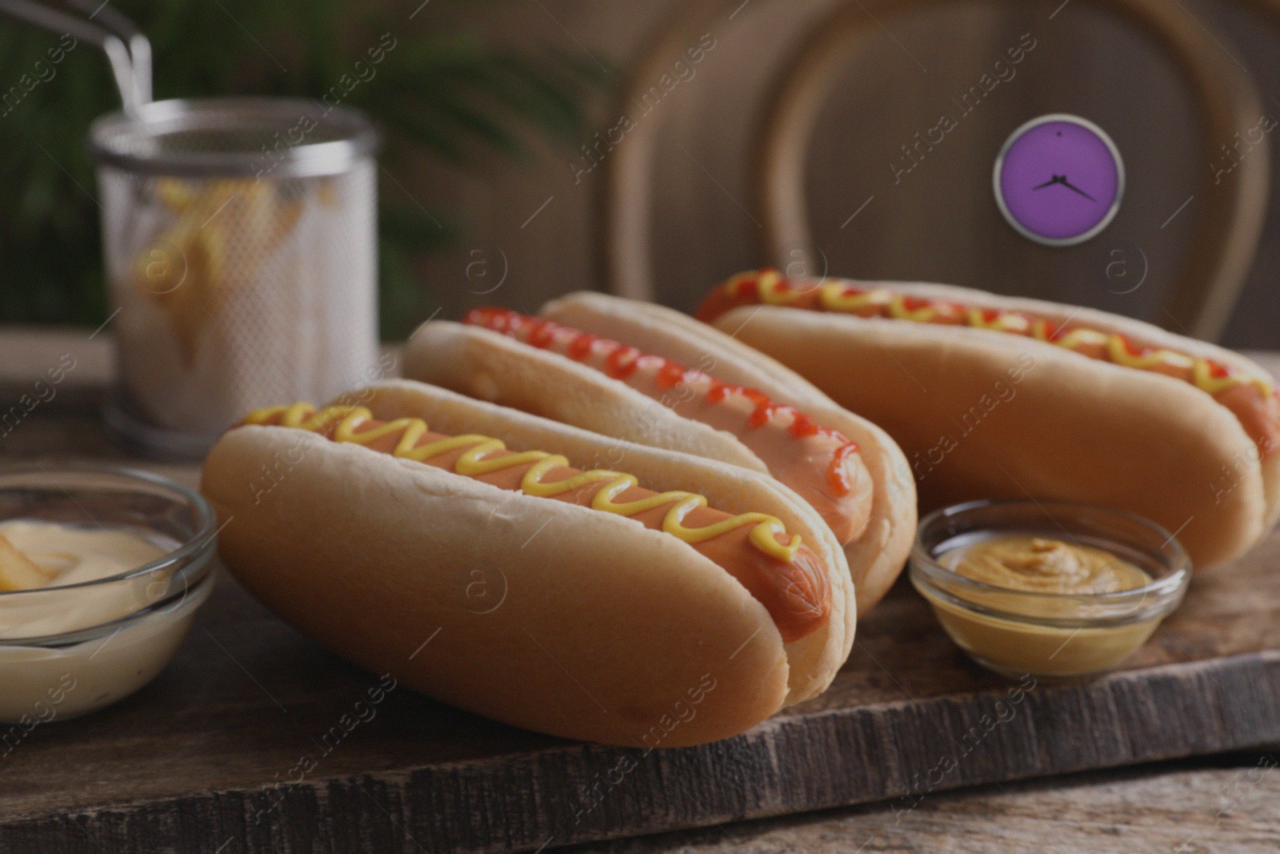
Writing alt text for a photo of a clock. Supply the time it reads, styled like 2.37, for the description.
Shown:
8.20
